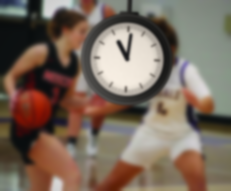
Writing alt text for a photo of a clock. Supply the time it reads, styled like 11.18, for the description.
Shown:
11.01
